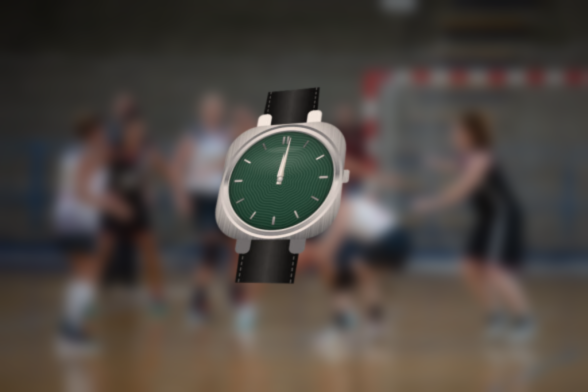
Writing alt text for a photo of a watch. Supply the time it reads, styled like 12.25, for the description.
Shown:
12.01
